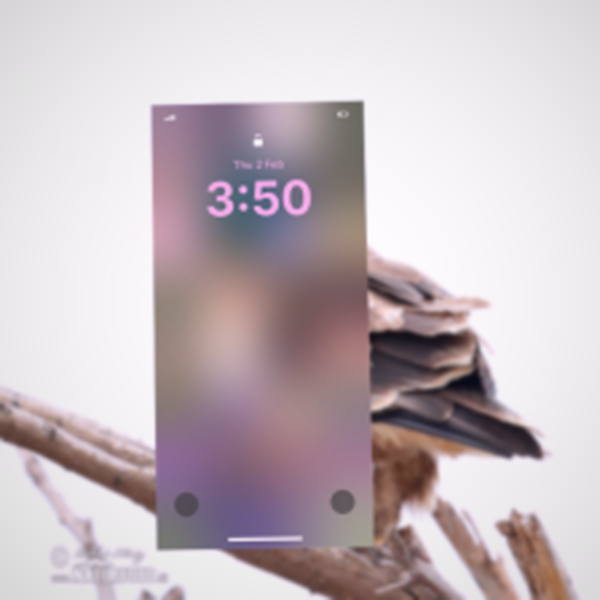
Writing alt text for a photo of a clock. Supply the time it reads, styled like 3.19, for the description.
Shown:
3.50
